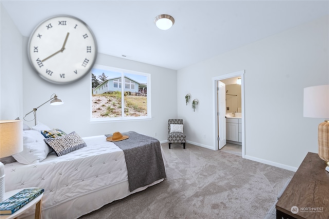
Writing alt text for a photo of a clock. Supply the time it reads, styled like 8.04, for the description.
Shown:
12.40
